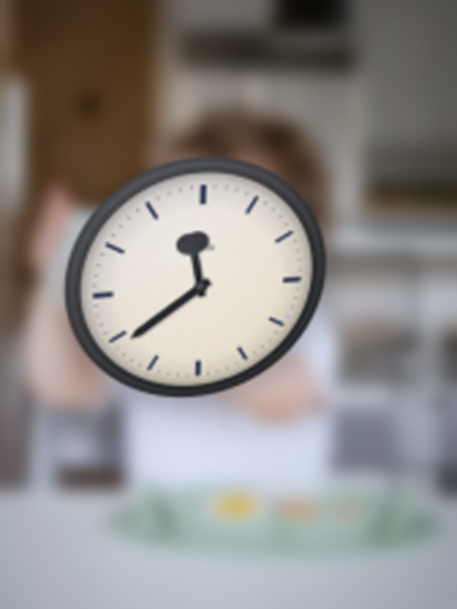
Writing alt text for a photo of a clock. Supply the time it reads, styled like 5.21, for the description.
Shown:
11.39
